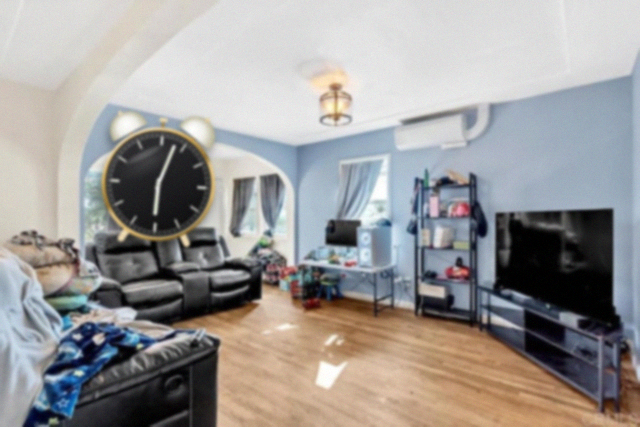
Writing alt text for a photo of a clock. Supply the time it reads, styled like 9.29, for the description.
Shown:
6.03
